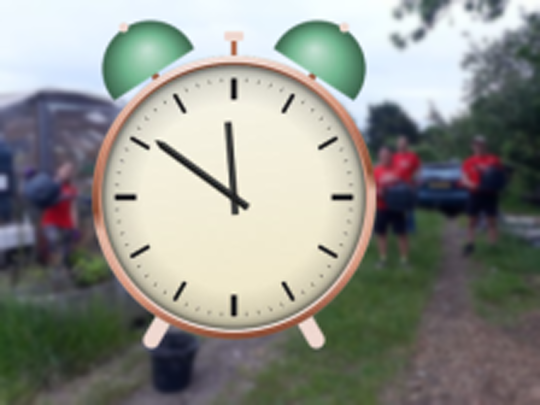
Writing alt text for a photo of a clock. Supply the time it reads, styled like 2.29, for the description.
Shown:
11.51
